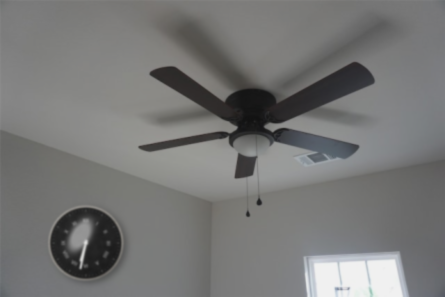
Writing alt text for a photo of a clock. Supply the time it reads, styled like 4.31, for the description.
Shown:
6.32
